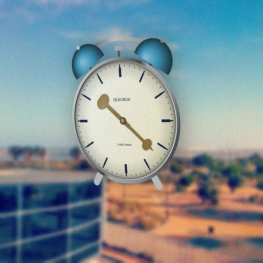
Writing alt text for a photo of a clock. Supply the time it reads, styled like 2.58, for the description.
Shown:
10.22
